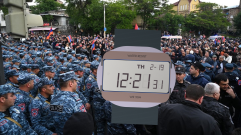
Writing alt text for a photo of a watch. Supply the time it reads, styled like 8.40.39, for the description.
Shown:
12.21.31
